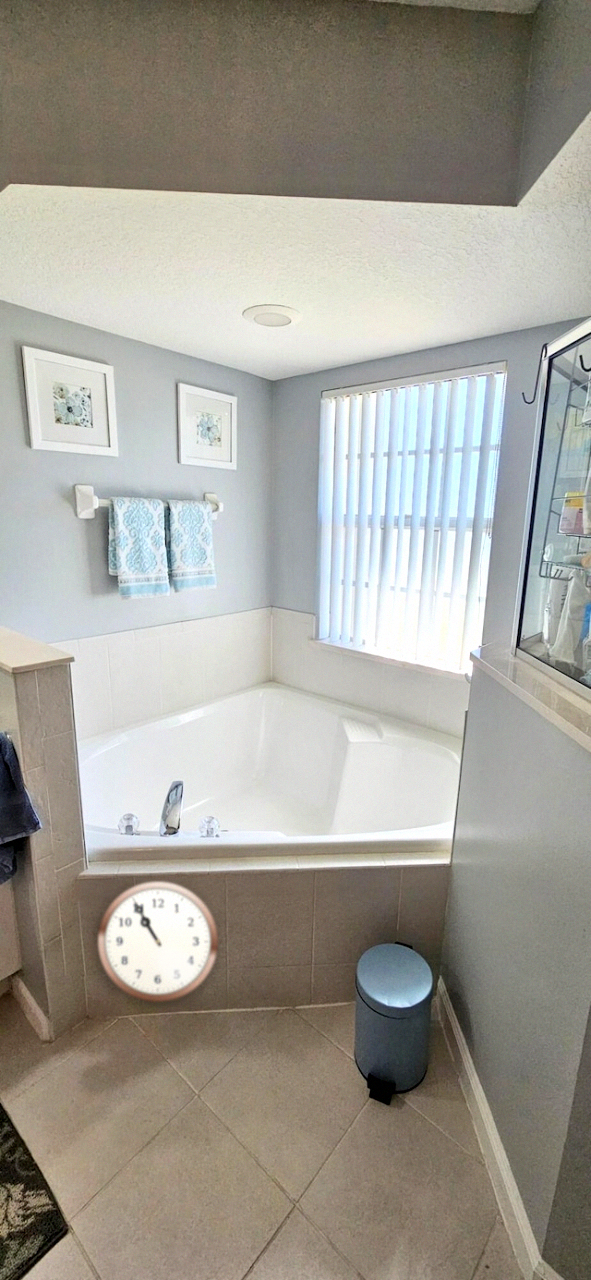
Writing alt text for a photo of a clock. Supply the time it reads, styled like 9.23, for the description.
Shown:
10.55
